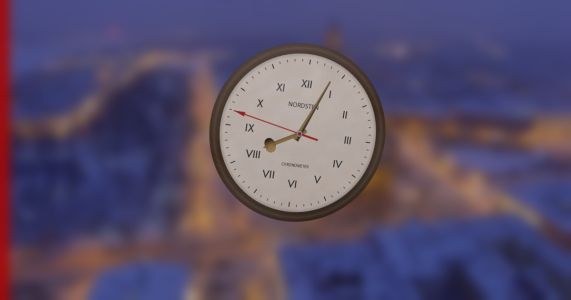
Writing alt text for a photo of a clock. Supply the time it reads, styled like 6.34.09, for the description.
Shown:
8.03.47
